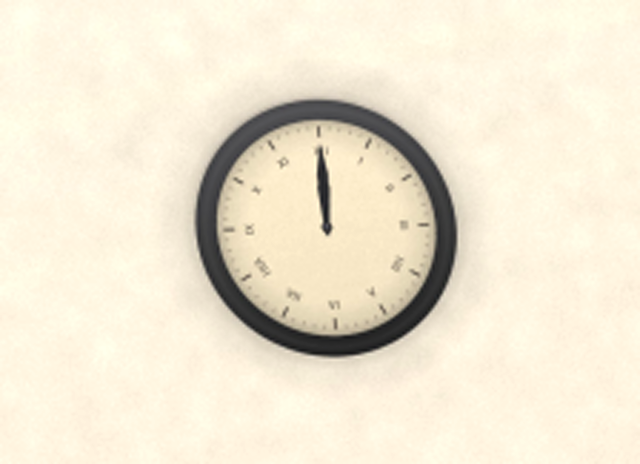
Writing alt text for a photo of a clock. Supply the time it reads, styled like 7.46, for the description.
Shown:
12.00
